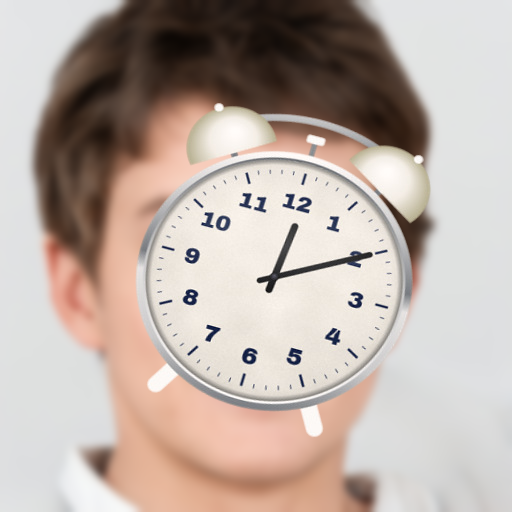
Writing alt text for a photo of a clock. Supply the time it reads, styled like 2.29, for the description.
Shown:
12.10
